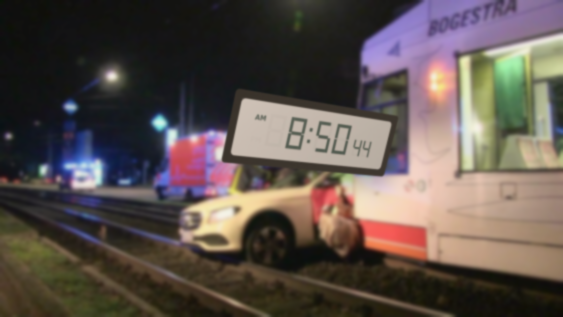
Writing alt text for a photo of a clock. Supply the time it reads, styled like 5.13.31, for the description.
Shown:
8.50.44
